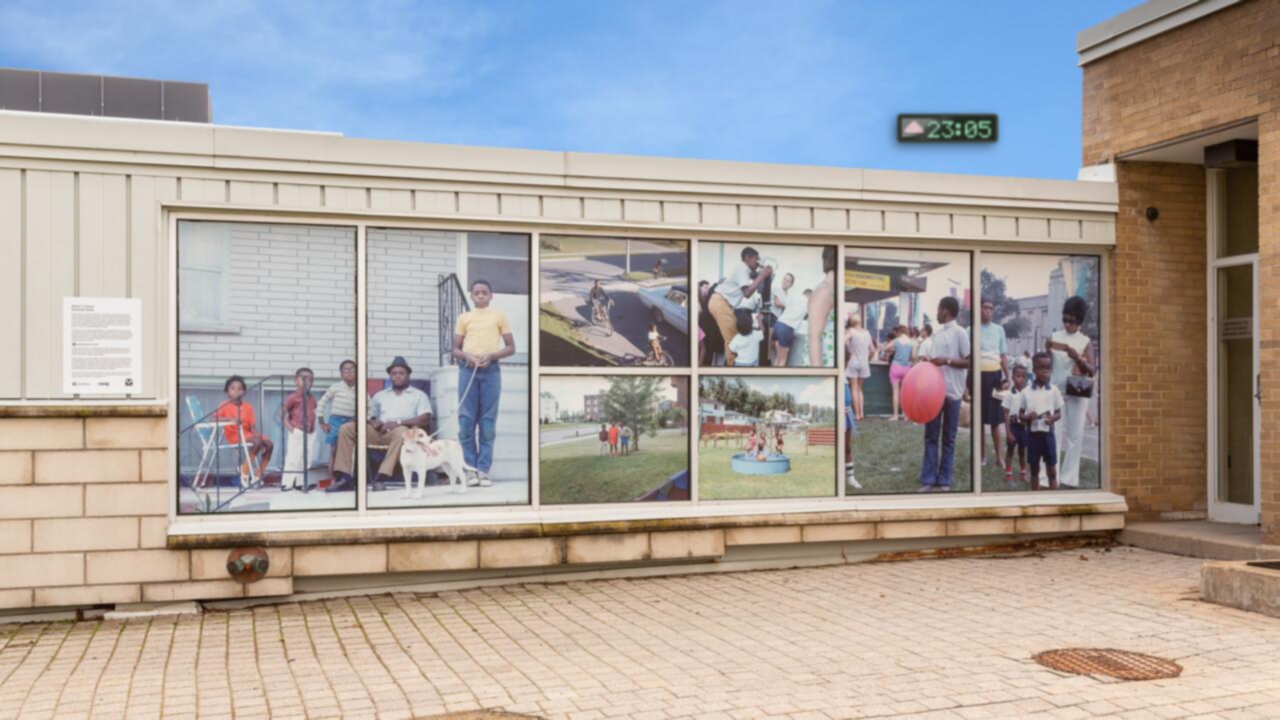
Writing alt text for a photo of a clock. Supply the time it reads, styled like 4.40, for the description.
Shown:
23.05
